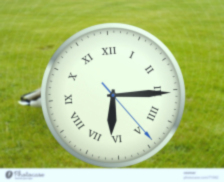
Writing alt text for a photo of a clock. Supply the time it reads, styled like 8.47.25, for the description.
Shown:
6.15.24
